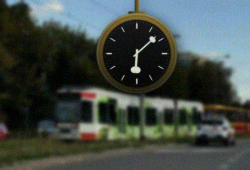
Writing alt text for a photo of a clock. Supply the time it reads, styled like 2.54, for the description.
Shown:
6.08
